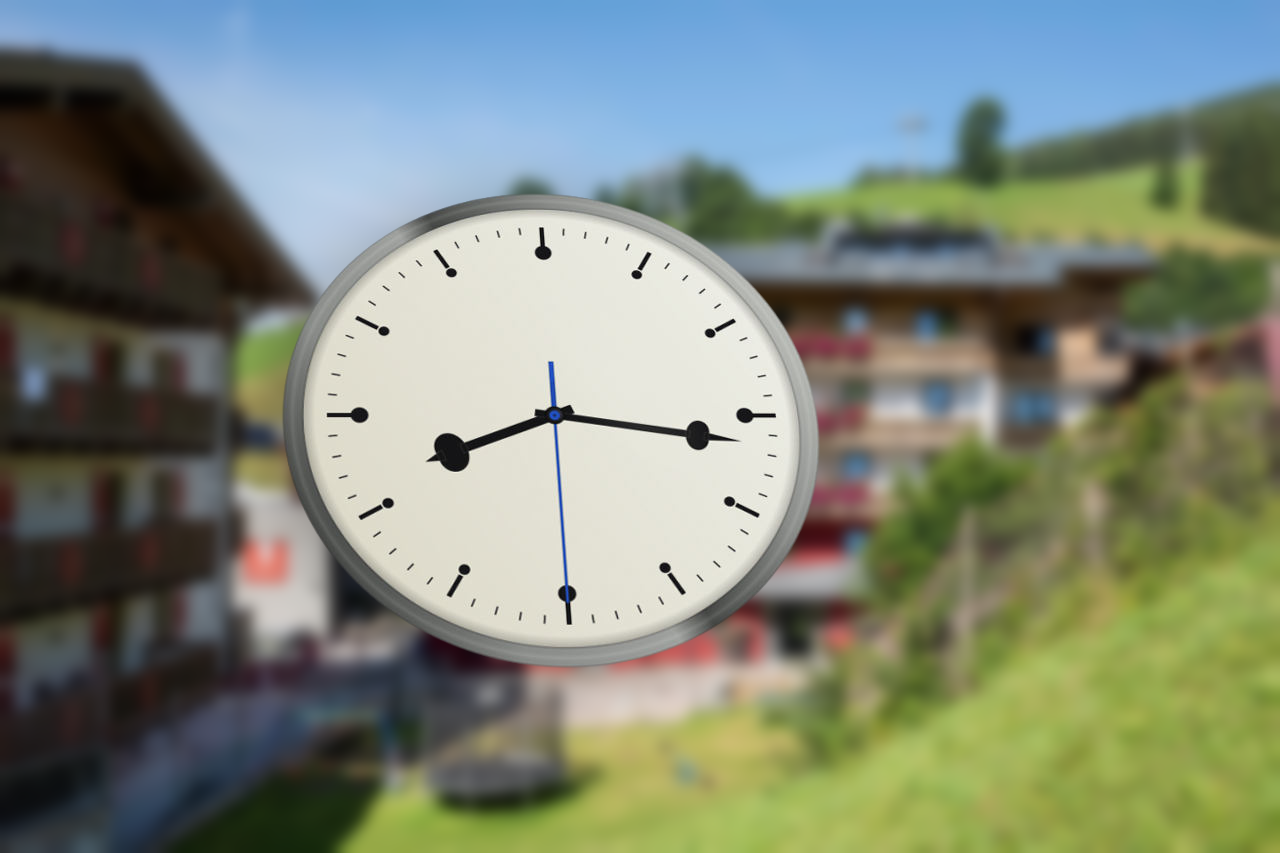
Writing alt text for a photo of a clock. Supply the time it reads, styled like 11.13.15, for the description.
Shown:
8.16.30
